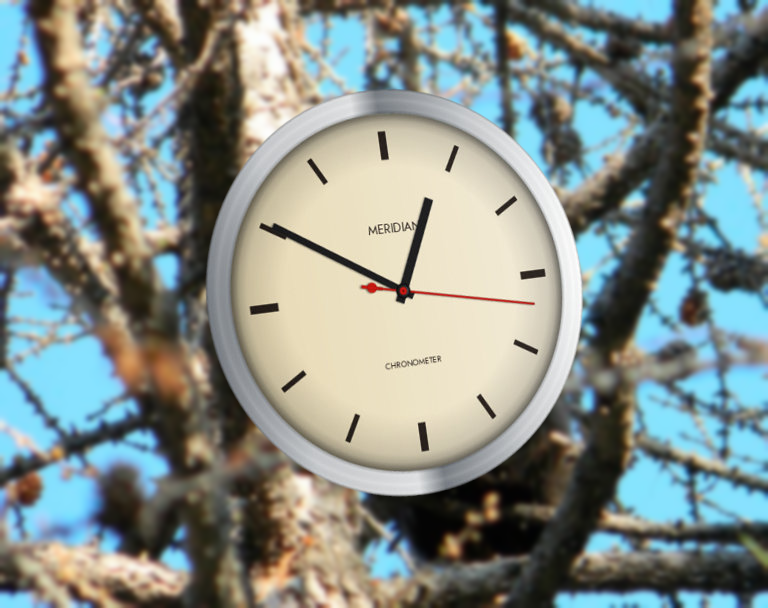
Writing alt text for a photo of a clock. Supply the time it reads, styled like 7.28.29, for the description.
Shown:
12.50.17
